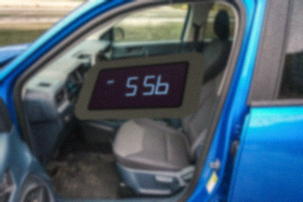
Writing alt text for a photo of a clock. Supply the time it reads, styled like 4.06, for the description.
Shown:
5.56
